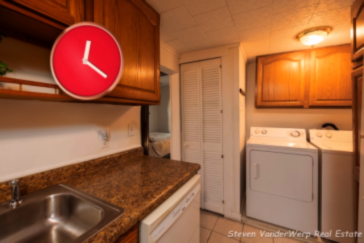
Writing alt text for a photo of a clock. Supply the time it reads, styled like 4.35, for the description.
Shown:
12.21
